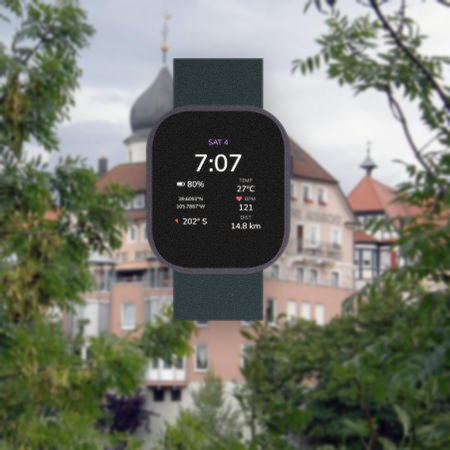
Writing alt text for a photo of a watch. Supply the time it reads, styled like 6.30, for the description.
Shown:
7.07
